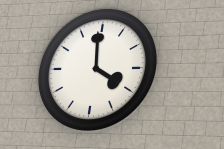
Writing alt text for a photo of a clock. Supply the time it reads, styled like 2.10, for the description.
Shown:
3.59
